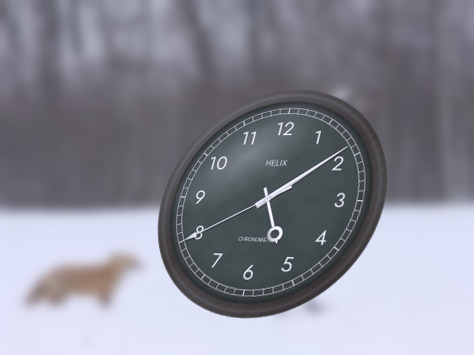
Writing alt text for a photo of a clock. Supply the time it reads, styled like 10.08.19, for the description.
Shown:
5.08.40
